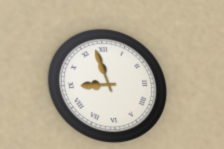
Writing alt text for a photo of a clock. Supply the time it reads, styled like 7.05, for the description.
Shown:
8.58
